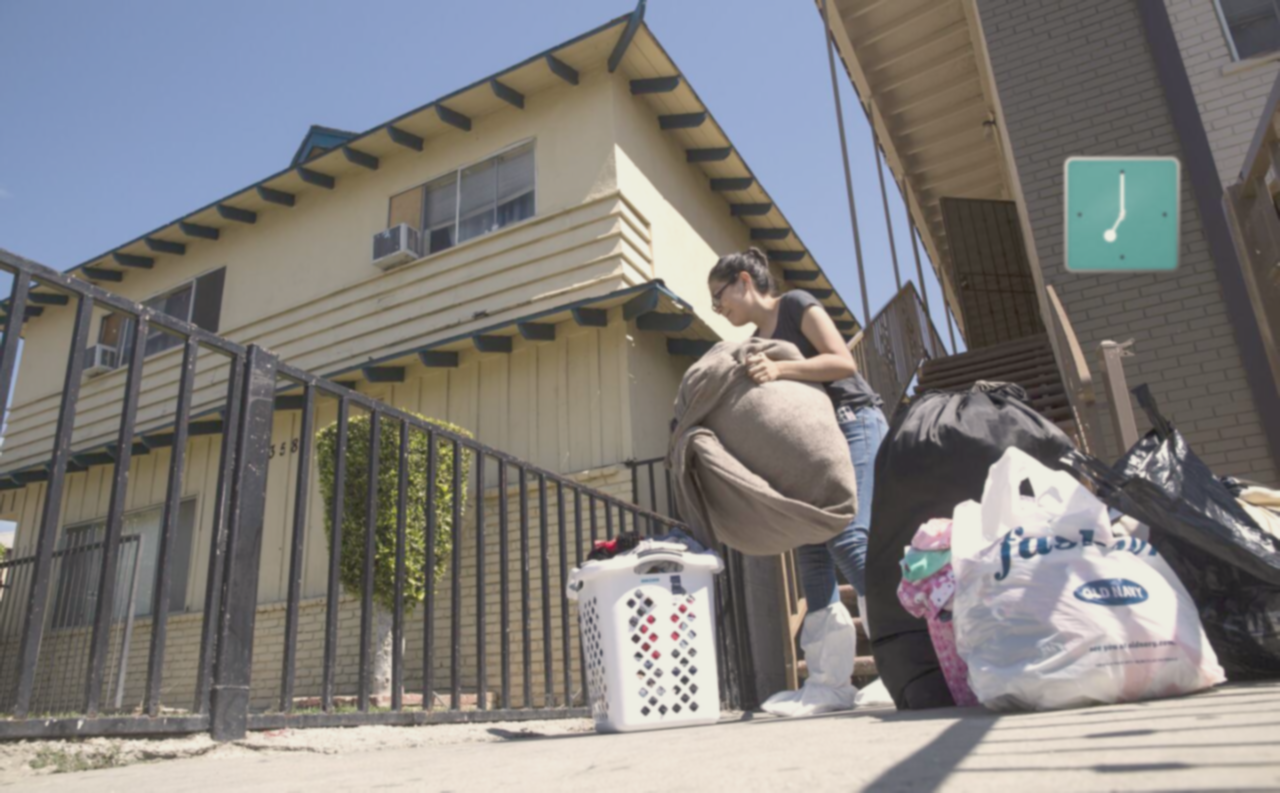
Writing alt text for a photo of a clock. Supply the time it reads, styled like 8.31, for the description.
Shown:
7.00
